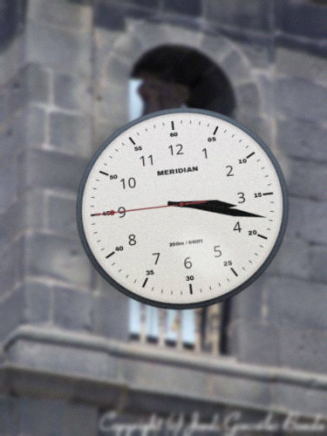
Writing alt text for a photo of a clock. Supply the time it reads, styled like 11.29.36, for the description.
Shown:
3.17.45
